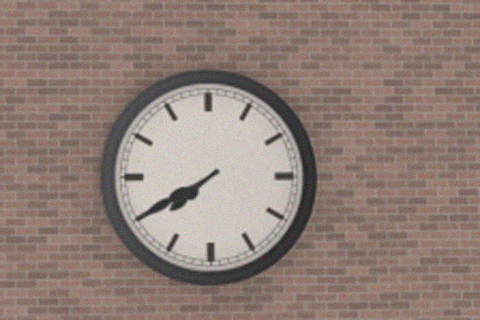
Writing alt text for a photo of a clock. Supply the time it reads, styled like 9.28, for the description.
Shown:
7.40
